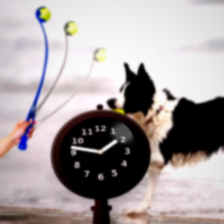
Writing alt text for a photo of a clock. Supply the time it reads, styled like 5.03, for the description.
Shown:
1.47
